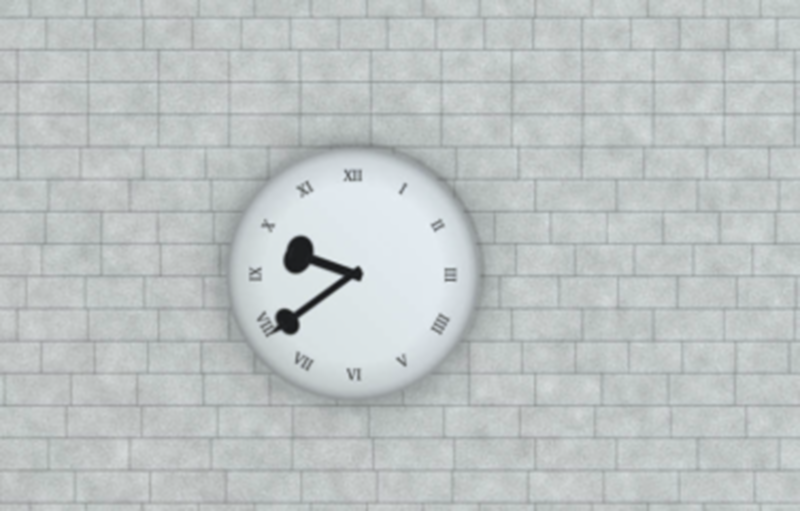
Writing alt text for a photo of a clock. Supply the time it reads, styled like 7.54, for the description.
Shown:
9.39
